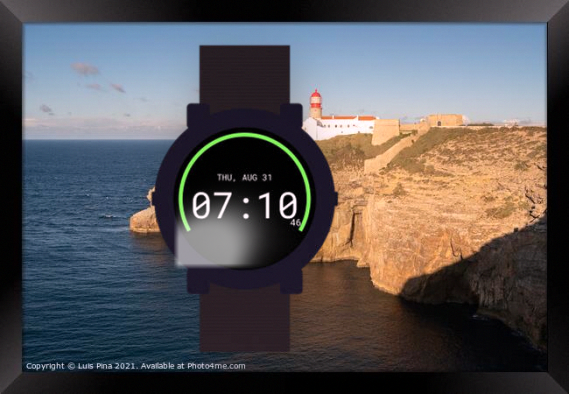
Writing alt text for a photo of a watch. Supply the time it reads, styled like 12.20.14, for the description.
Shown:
7.10.46
